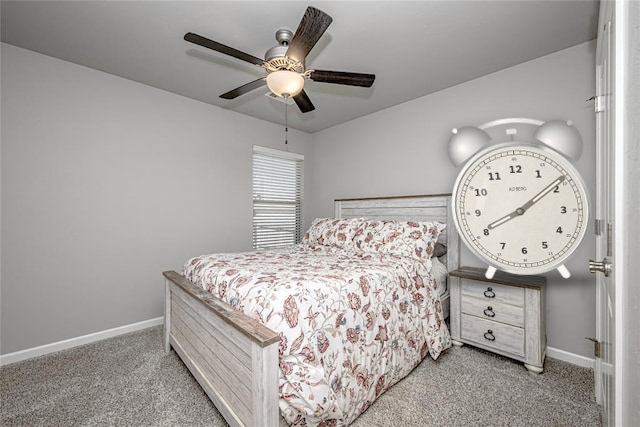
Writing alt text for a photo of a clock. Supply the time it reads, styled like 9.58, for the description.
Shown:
8.09
